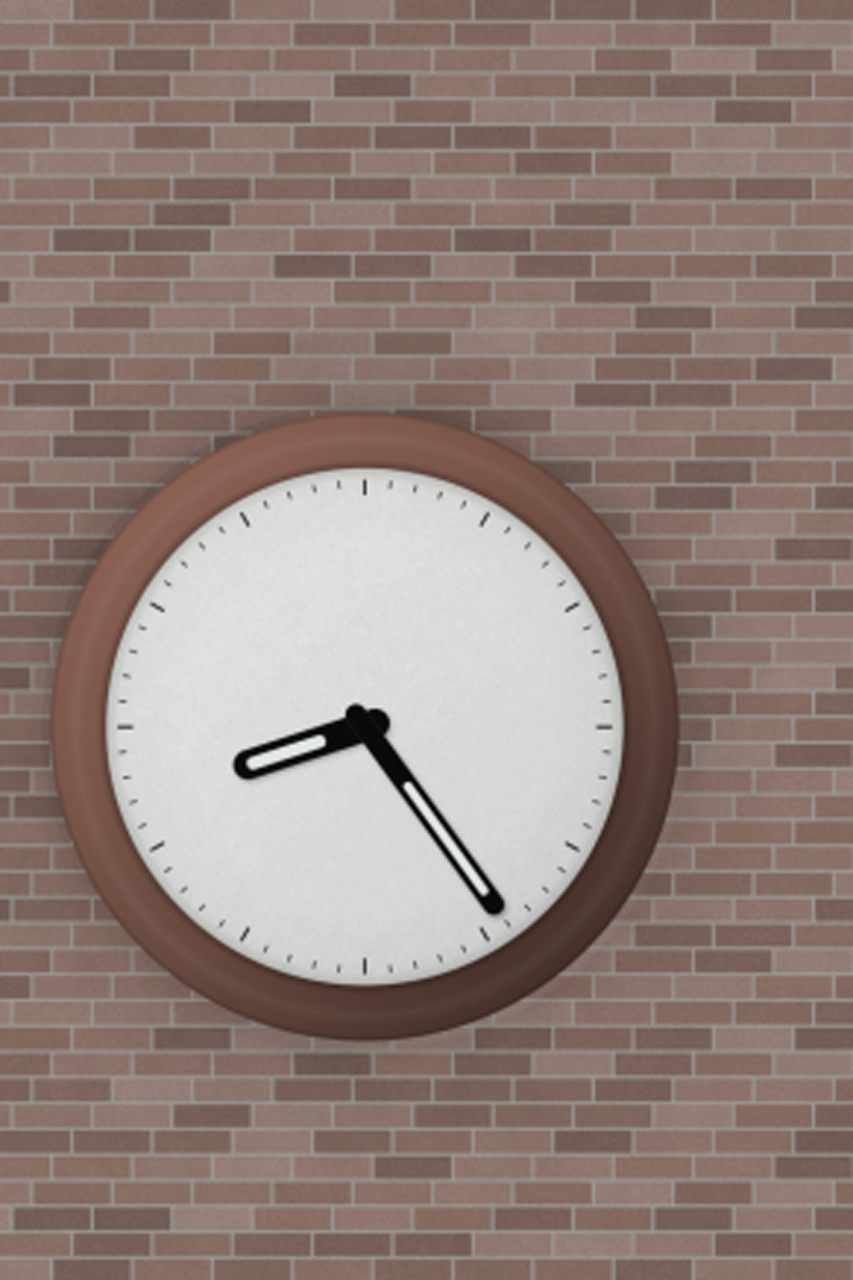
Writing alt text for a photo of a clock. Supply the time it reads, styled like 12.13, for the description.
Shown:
8.24
